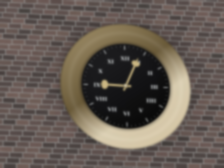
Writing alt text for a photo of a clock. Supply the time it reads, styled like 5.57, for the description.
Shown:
9.04
